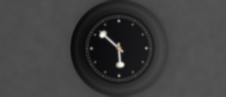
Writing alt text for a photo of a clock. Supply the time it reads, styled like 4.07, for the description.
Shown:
5.52
